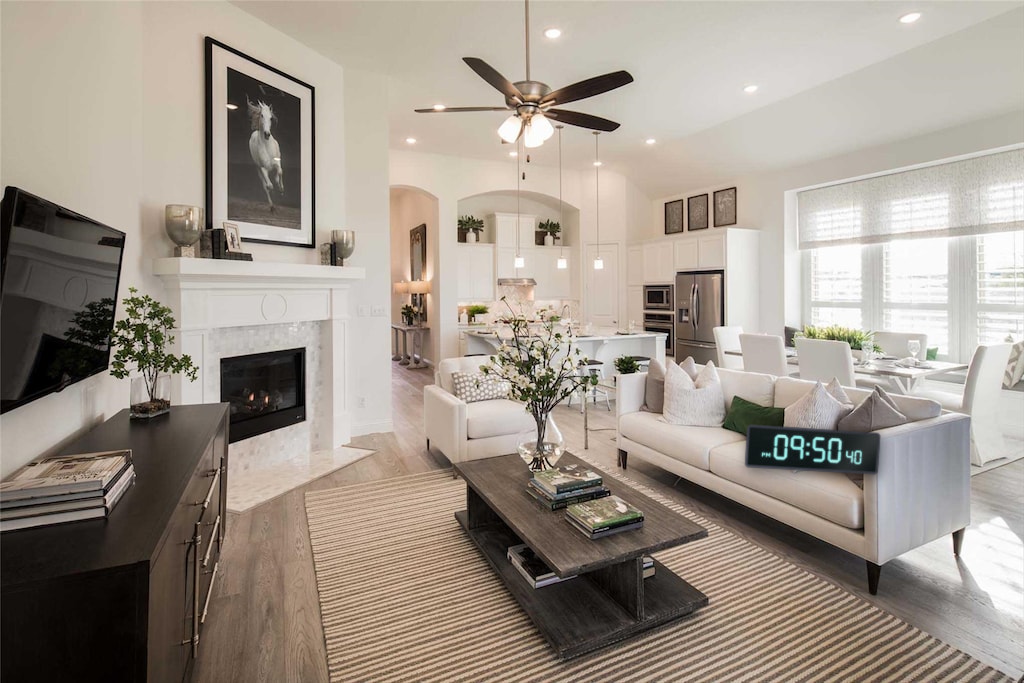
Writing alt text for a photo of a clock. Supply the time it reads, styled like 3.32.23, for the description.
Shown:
9.50.40
